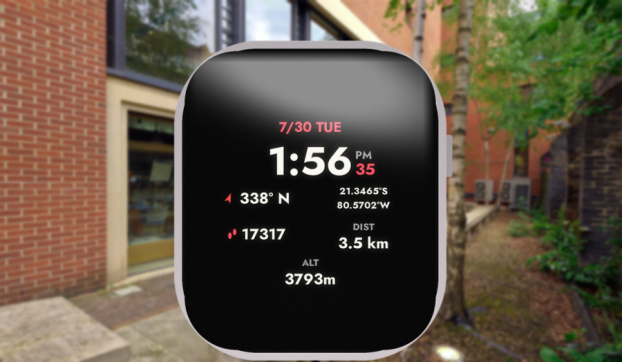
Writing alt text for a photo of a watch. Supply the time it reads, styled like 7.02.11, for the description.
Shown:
1.56.35
